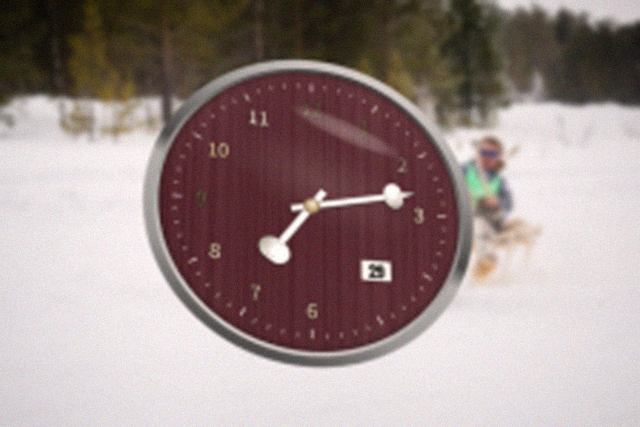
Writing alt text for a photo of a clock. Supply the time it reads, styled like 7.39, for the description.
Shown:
7.13
